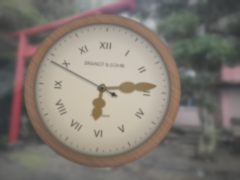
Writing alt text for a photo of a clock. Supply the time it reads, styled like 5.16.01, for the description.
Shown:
6.13.49
